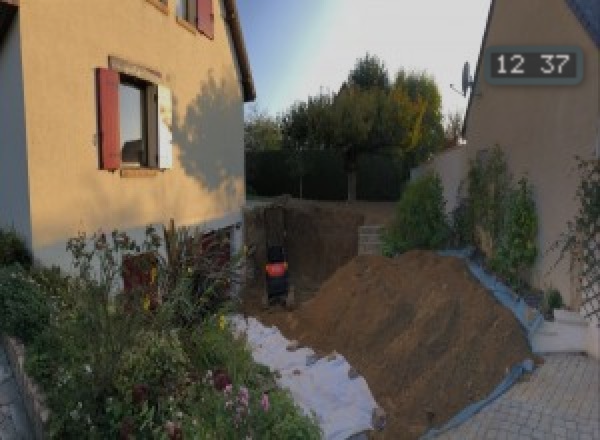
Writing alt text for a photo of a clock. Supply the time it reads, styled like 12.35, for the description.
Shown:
12.37
